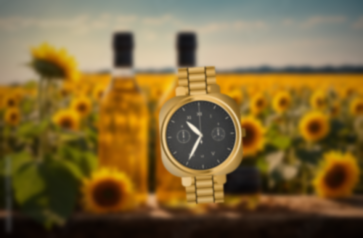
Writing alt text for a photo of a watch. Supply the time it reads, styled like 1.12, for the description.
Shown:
10.35
